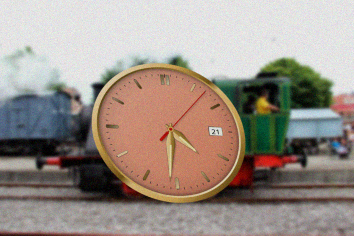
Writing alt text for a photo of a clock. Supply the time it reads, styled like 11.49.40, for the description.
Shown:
4.31.07
